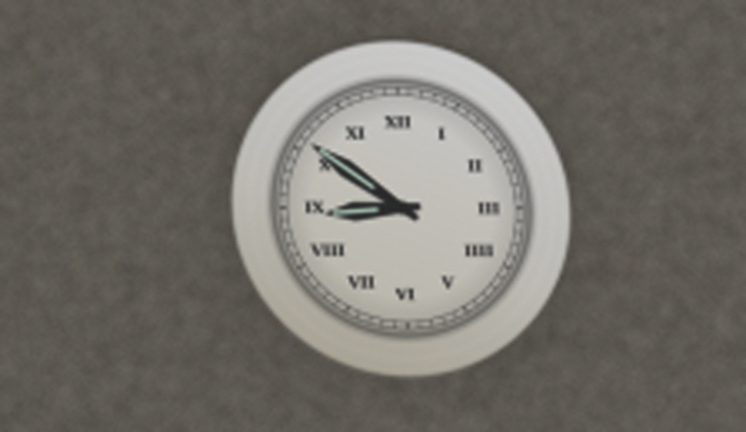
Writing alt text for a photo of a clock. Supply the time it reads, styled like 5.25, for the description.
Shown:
8.51
